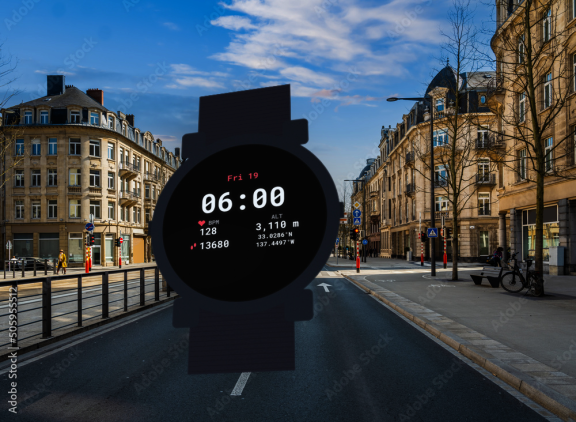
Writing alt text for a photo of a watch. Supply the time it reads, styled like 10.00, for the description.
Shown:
6.00
